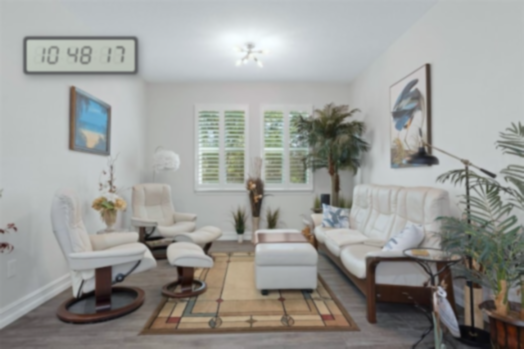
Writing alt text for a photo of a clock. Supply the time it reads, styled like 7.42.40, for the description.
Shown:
10.48.17
